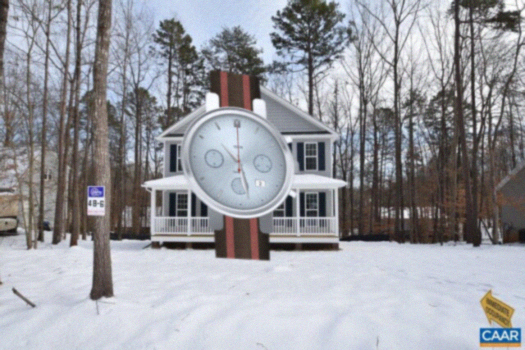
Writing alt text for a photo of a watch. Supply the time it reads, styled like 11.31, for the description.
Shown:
10.28
